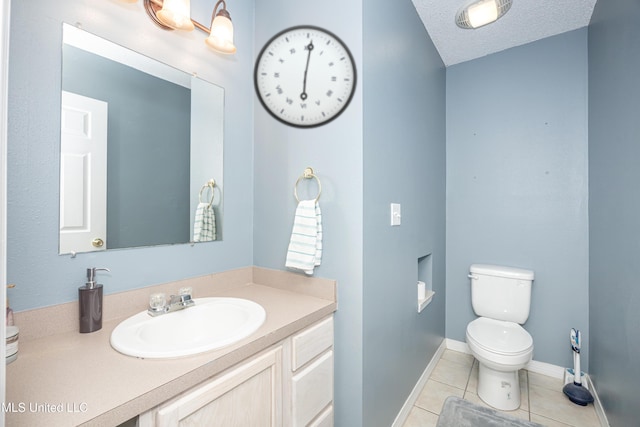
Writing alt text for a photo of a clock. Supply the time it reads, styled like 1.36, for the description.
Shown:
6.01
